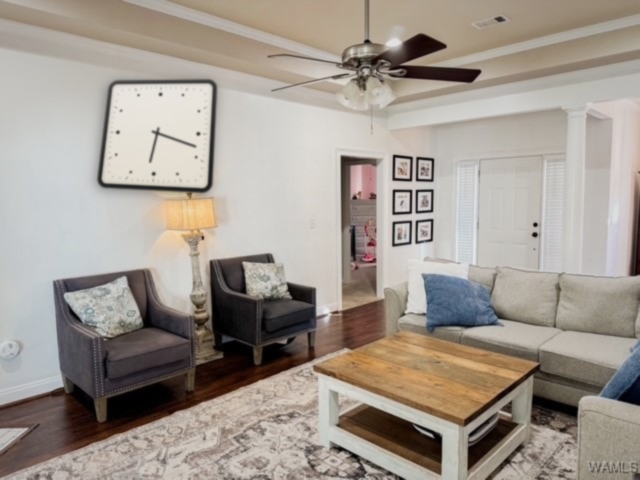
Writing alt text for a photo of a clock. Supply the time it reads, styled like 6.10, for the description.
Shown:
6.18
